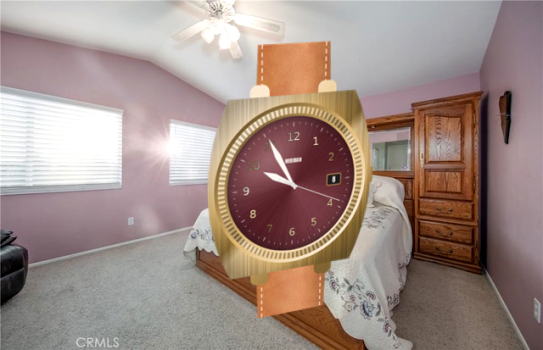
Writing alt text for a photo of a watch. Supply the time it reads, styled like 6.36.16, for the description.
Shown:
9.55.19
